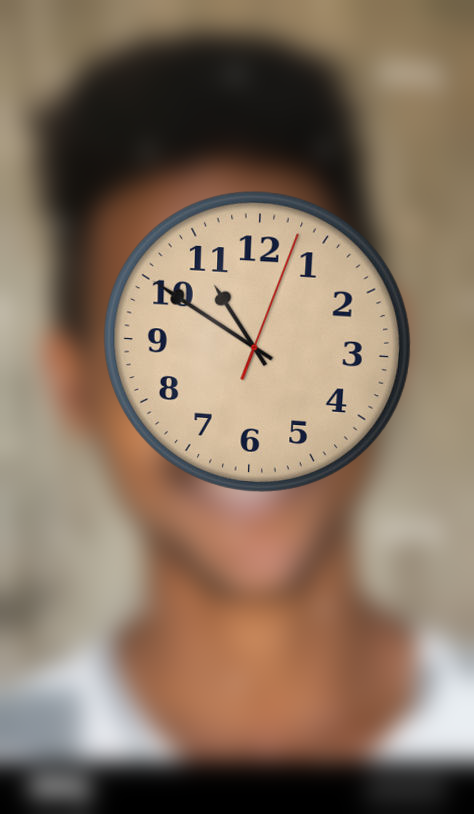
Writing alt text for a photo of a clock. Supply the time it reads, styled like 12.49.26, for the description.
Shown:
10.50.03
